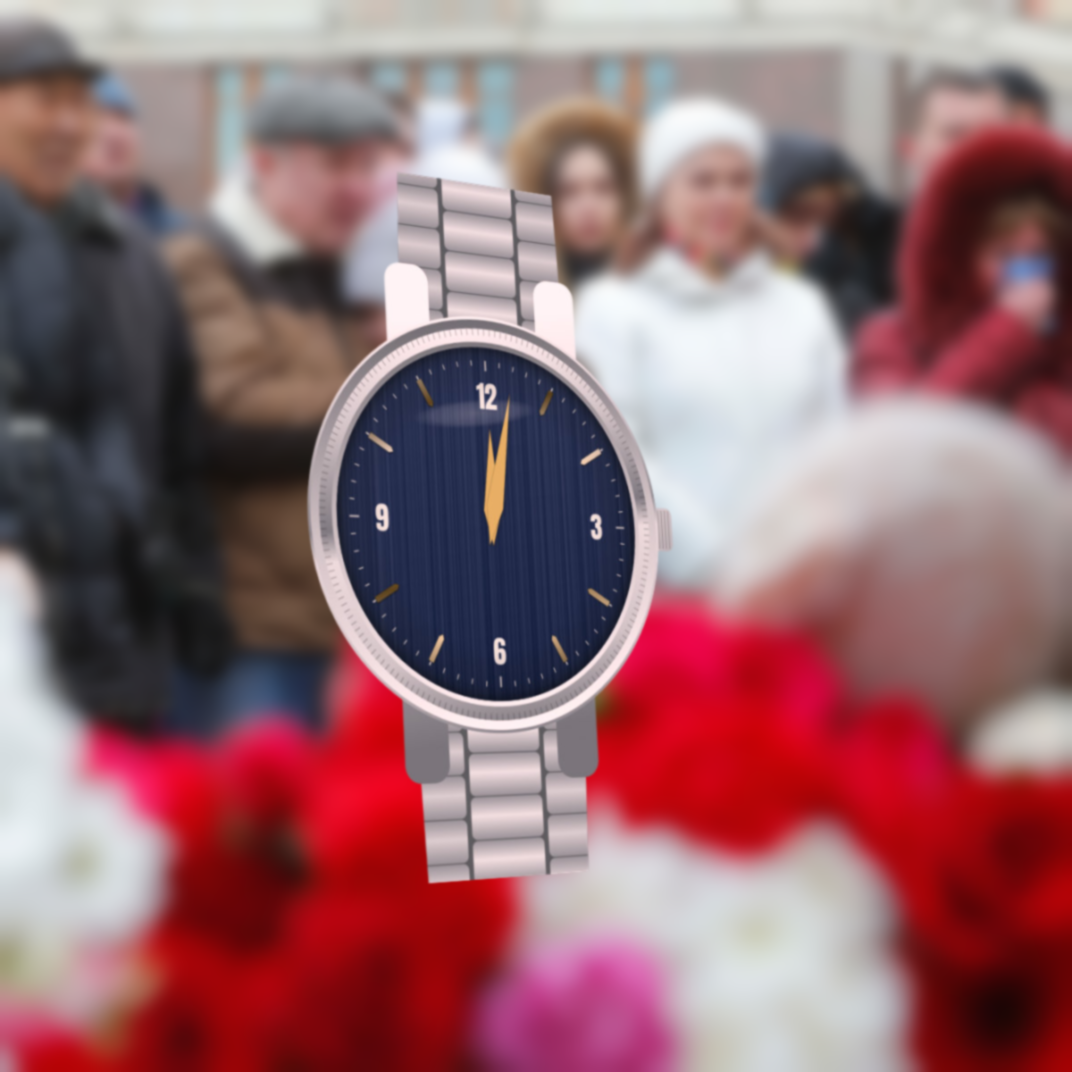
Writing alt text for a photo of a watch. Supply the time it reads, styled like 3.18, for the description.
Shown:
12.02
